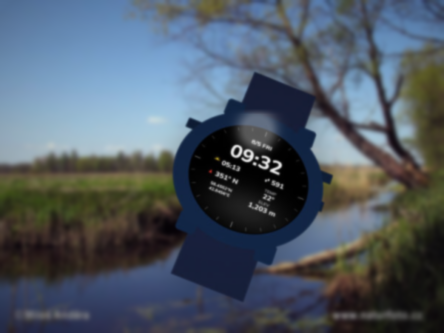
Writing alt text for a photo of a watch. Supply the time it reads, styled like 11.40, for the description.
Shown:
9.32
